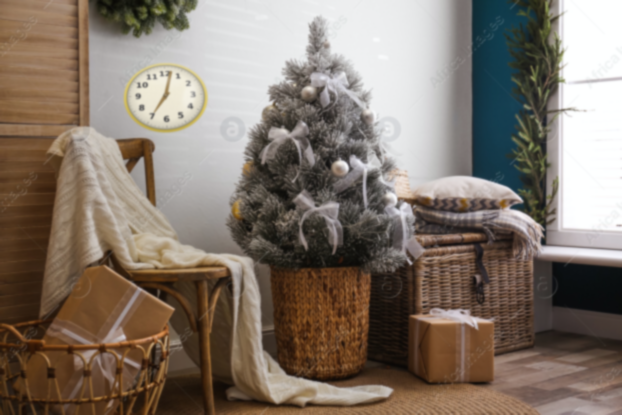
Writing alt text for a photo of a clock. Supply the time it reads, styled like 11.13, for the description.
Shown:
7.02
